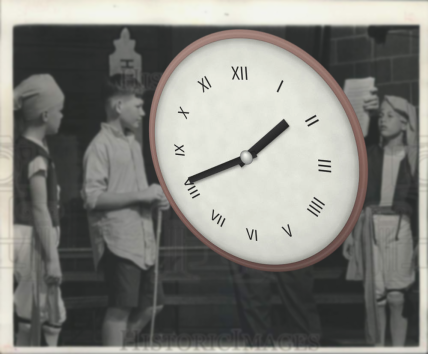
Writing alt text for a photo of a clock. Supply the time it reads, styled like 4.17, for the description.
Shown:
1.41
